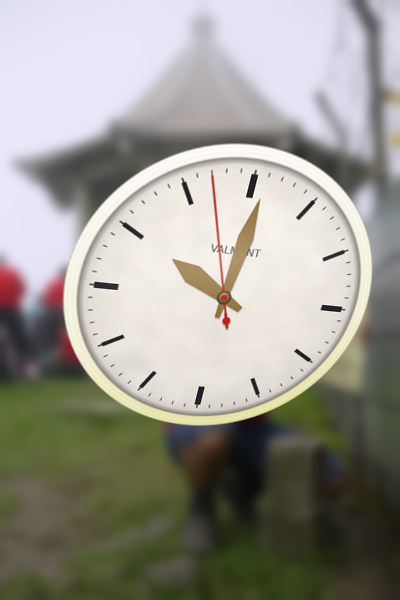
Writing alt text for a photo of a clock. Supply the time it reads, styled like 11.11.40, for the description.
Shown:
10.00.57
